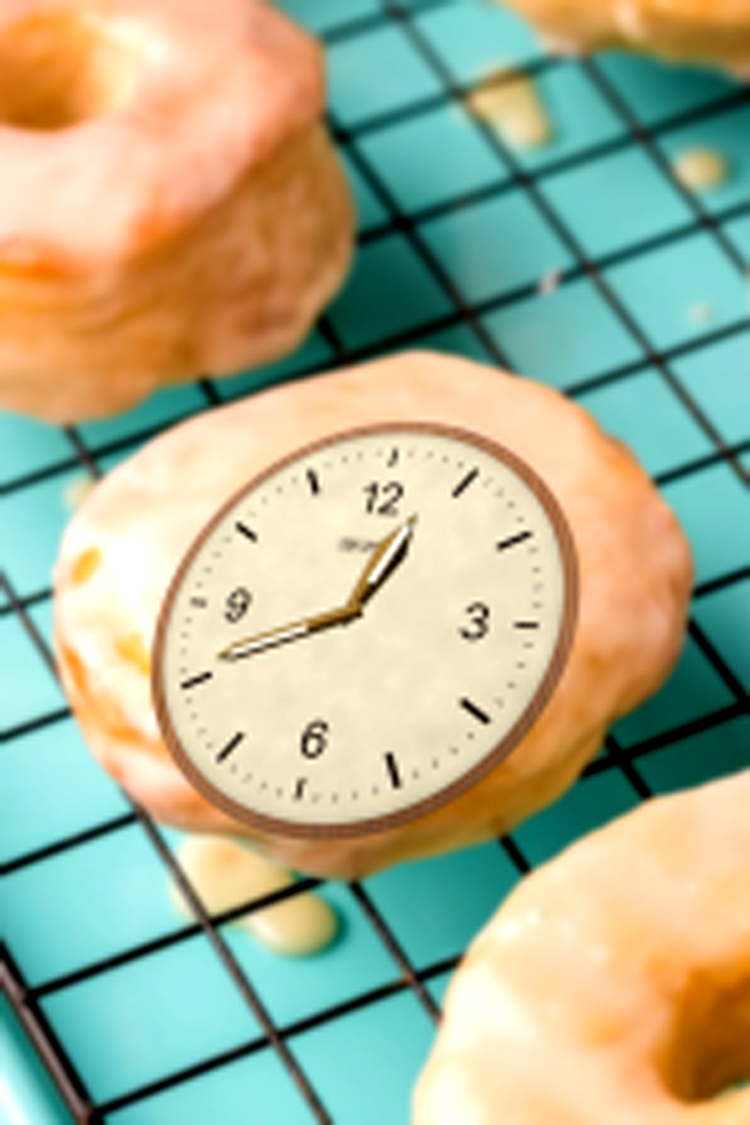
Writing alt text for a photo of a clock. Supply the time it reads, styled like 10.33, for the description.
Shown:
12.41
